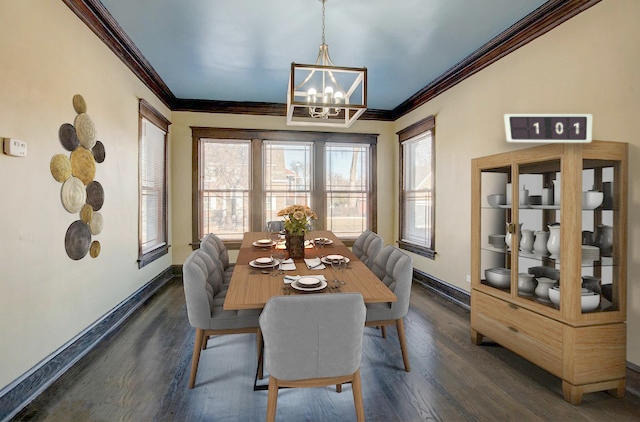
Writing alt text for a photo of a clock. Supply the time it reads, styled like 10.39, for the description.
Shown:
1.01
